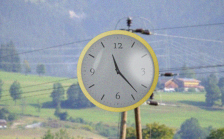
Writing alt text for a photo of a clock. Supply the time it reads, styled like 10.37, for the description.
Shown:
11.23
